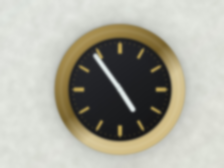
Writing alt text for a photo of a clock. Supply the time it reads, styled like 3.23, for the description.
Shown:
4.54
